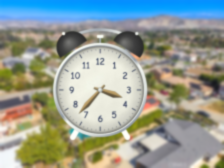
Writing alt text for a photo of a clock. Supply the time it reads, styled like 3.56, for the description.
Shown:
3.37
